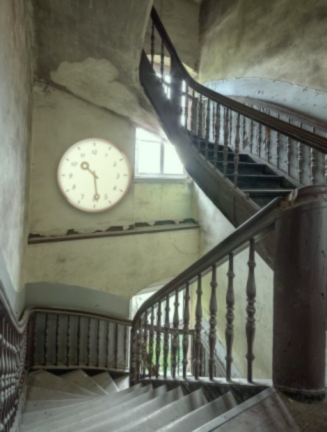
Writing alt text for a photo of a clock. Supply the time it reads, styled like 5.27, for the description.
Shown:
10.29
